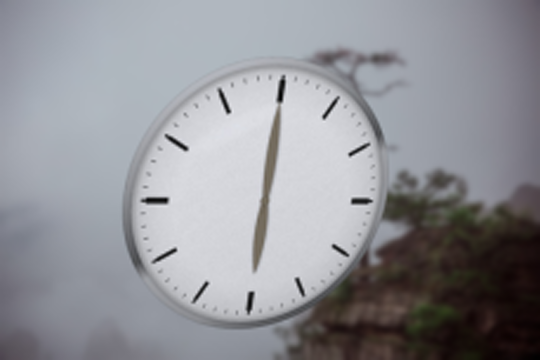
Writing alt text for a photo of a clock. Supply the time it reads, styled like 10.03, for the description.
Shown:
6.00
